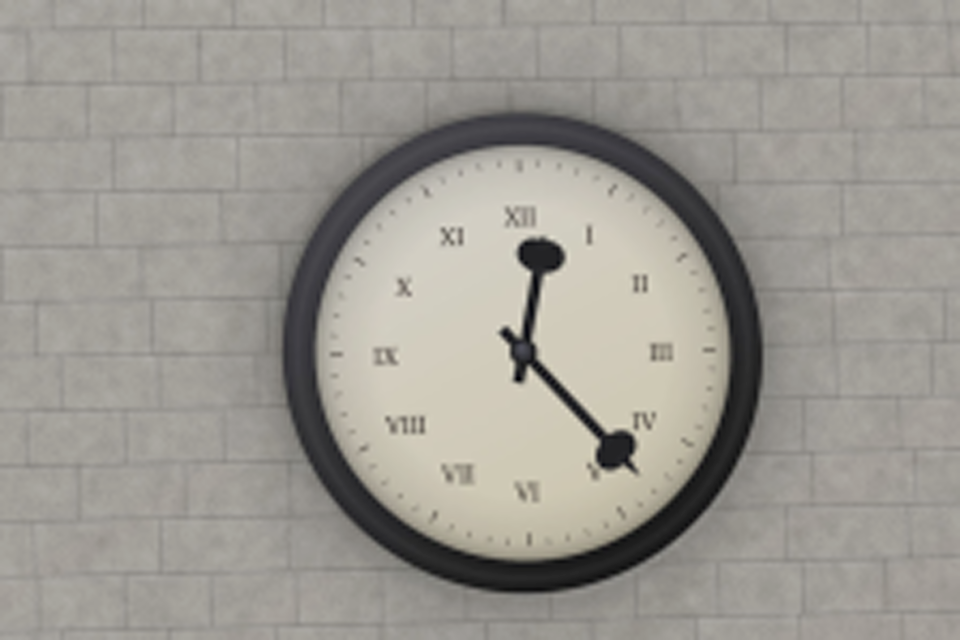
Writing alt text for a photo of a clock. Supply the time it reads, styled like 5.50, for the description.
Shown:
12.23
